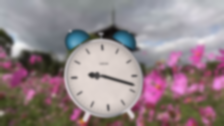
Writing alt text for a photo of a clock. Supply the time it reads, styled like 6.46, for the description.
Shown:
9.18
